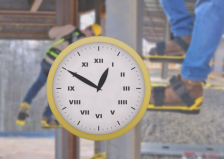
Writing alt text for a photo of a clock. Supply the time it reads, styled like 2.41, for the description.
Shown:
12.50
